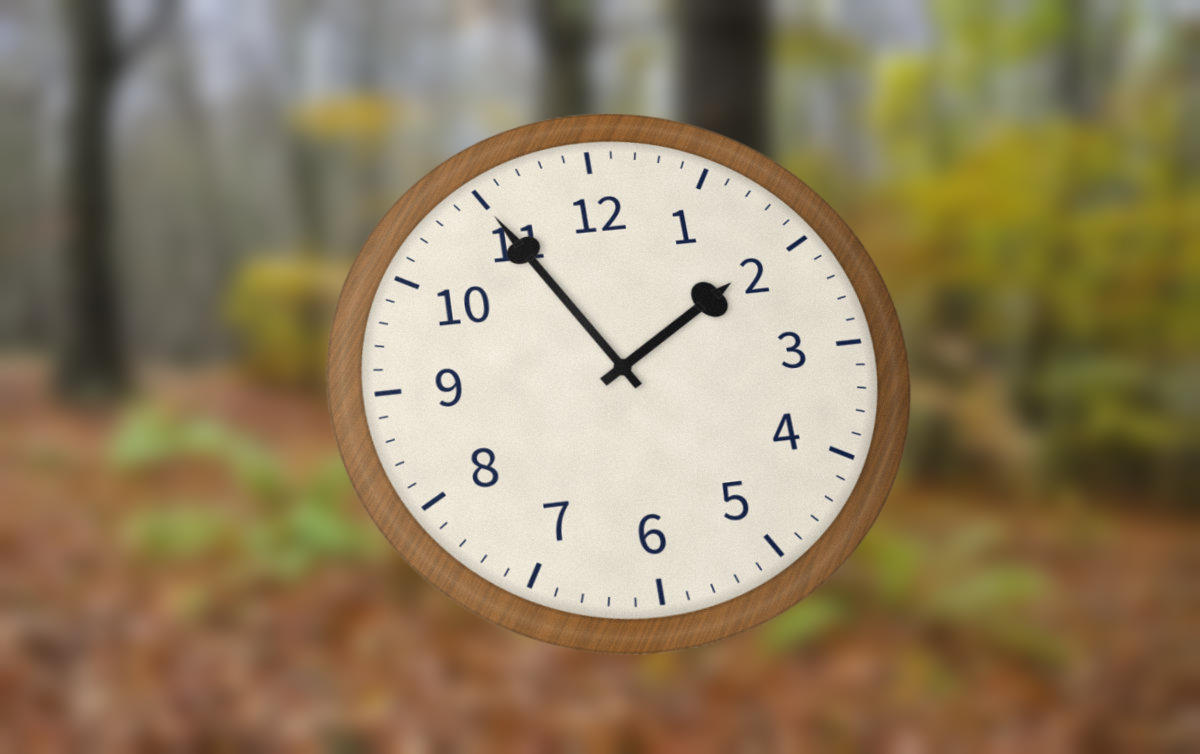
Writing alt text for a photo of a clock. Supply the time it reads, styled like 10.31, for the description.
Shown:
1.55
